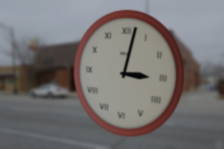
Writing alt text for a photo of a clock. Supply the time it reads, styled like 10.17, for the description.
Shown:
3.02
